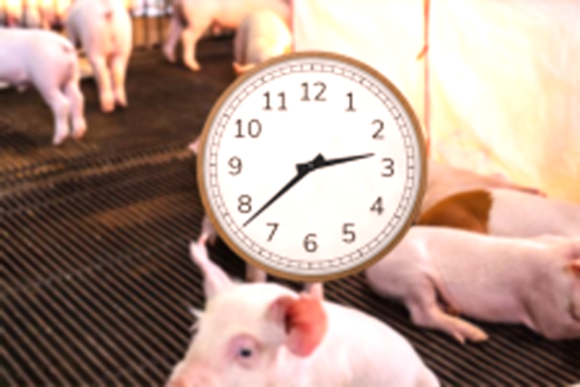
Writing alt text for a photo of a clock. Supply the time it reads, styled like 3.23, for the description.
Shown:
2.38
